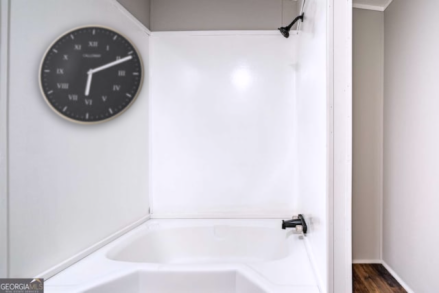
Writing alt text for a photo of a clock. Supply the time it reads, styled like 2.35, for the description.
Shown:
6.11
